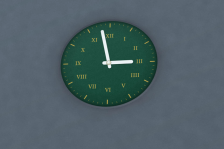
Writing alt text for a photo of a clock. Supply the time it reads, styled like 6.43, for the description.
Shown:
2.58
